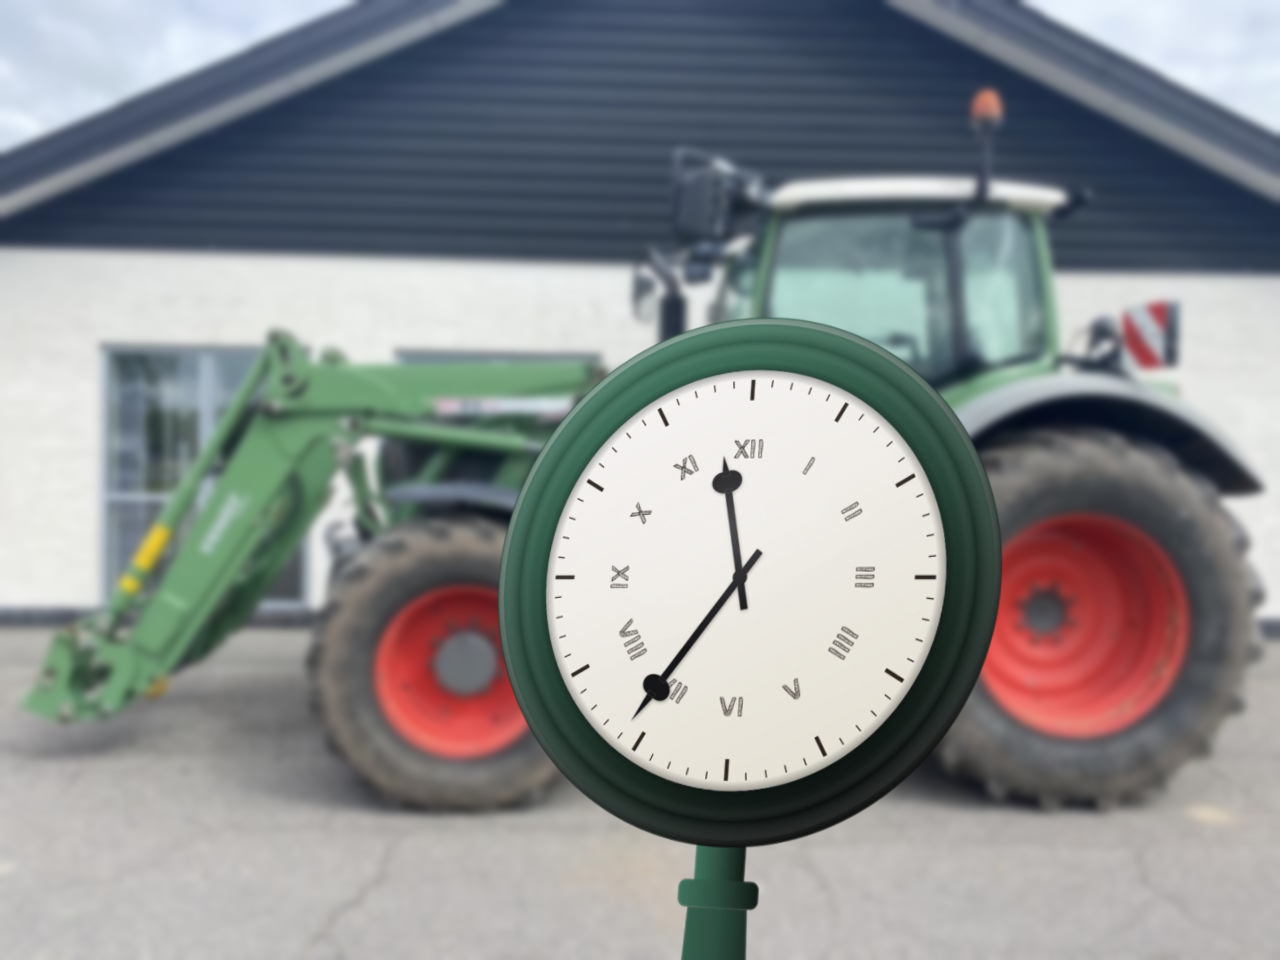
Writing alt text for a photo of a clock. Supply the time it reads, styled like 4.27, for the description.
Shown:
11.36
